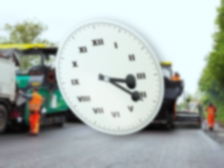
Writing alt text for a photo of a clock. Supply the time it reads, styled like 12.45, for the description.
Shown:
3.21
